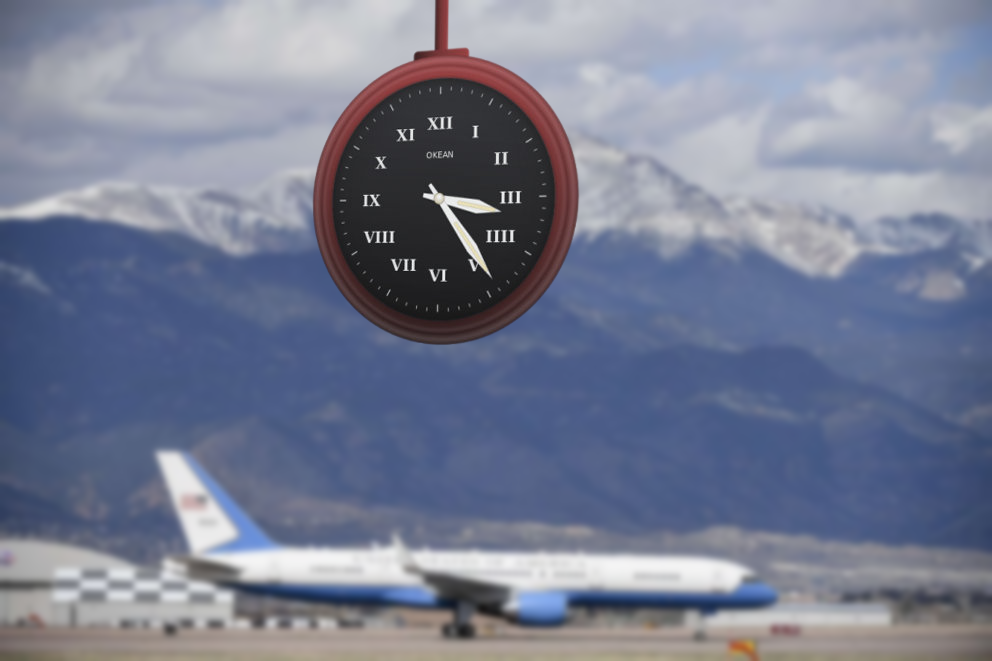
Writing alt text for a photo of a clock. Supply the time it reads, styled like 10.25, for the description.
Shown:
3.24
